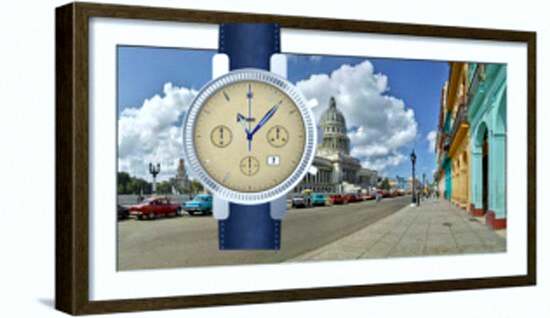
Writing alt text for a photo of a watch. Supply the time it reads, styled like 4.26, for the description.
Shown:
11.07
